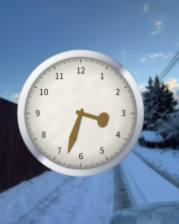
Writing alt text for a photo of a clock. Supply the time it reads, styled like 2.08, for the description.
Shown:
3.33
